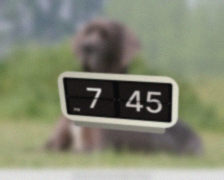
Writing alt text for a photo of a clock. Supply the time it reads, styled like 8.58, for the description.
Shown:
7.45
